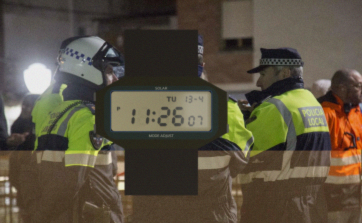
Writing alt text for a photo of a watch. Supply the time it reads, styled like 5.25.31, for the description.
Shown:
11.26.07
